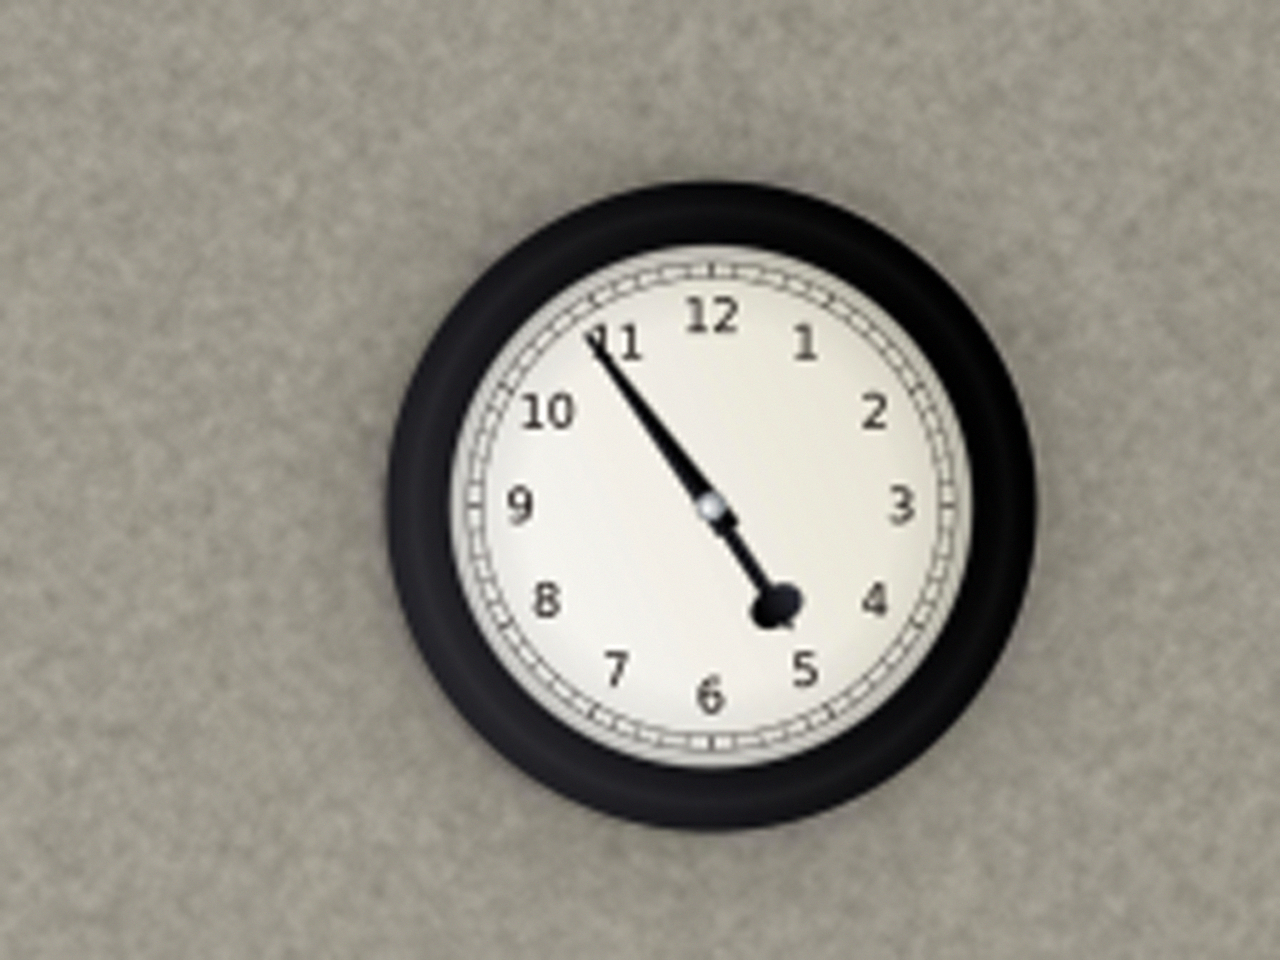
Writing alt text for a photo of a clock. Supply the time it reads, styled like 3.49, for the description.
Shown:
4.54
